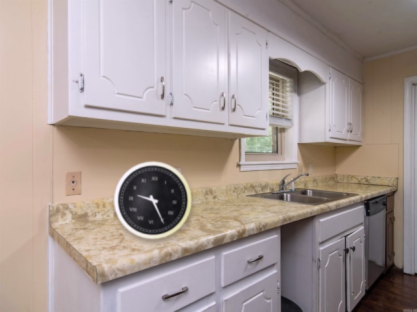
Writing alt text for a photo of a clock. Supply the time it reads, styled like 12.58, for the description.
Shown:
9.25
